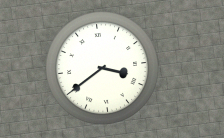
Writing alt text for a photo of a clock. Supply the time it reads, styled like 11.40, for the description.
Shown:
3.40
